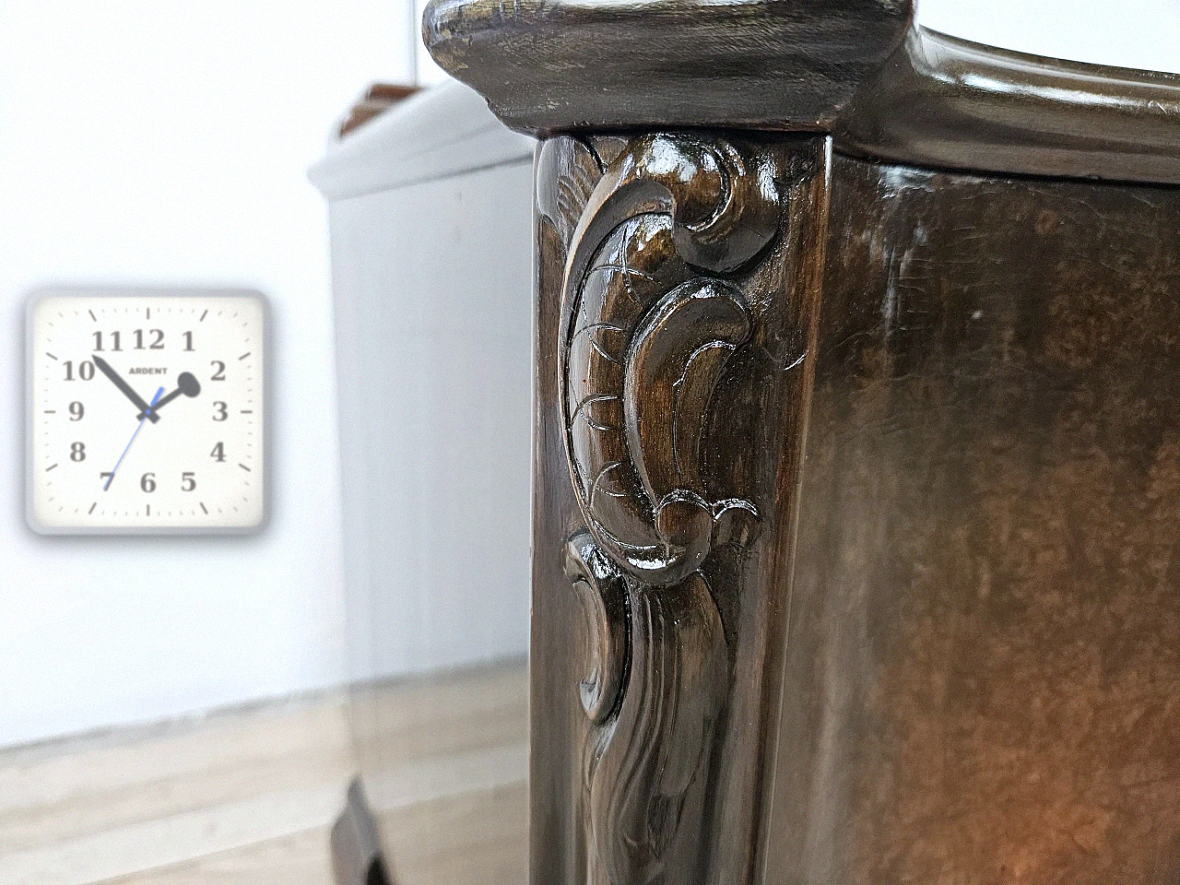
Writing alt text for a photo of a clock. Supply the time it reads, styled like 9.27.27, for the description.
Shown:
1.52.35
